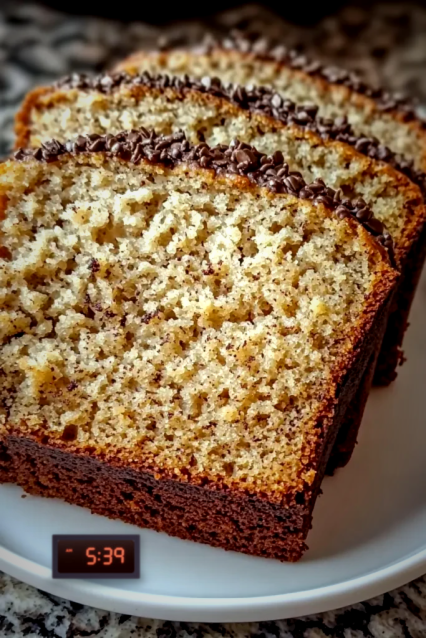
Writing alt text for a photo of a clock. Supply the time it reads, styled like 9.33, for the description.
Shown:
5.39
